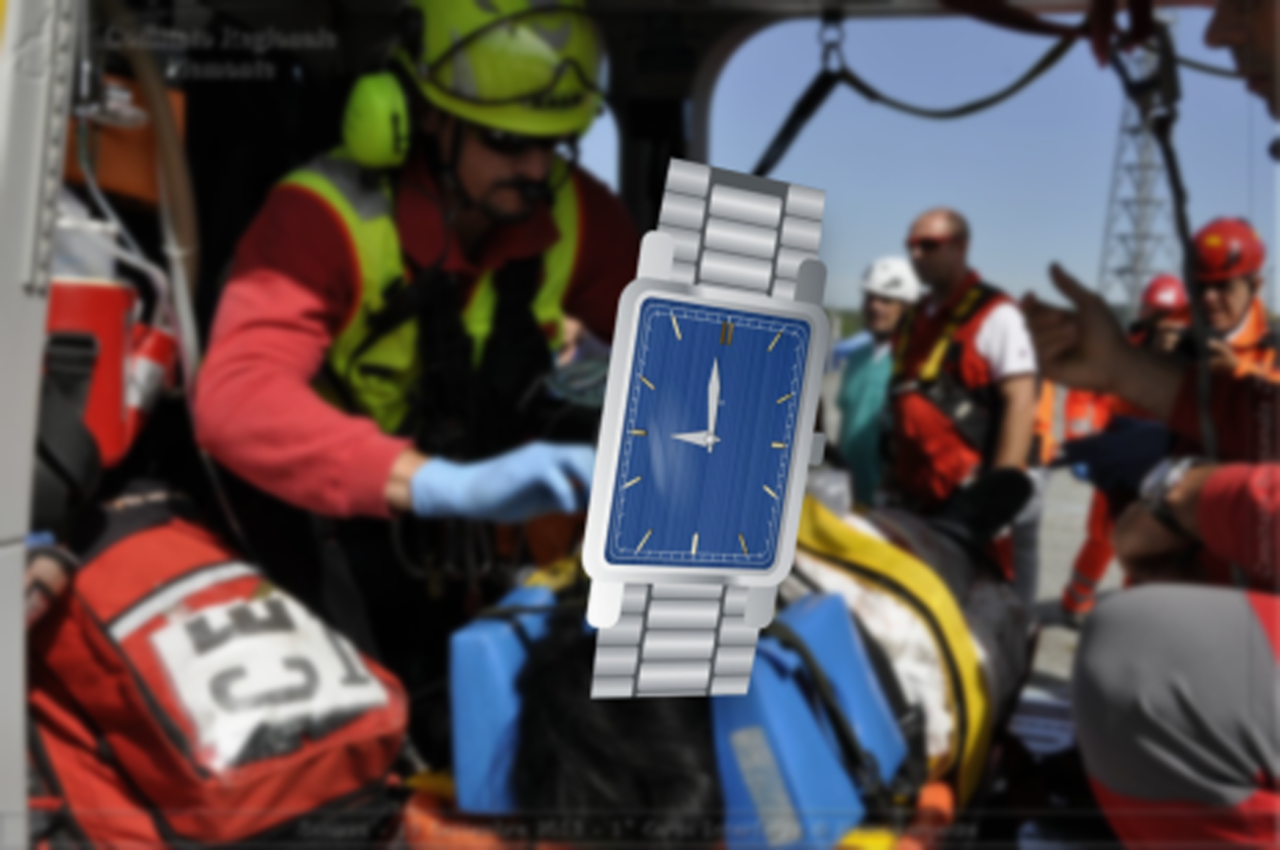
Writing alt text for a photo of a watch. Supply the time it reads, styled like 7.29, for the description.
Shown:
8.59
